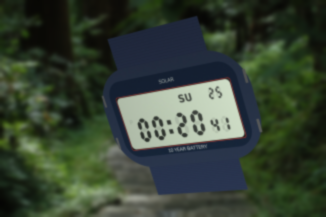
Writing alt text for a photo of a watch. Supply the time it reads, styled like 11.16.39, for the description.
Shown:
0.20.41
